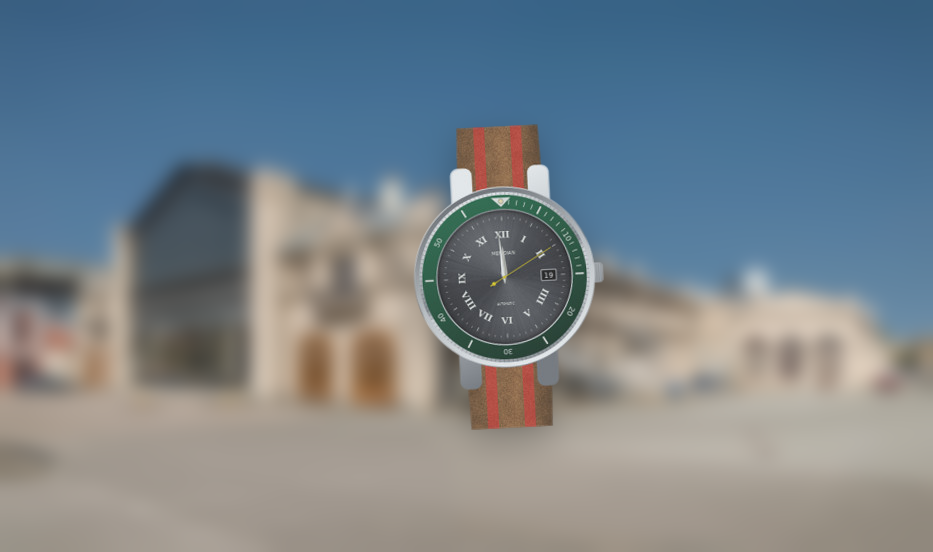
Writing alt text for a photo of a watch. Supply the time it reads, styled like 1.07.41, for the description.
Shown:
11.59.10
